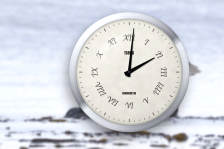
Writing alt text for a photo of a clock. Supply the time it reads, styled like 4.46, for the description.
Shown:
2.01
